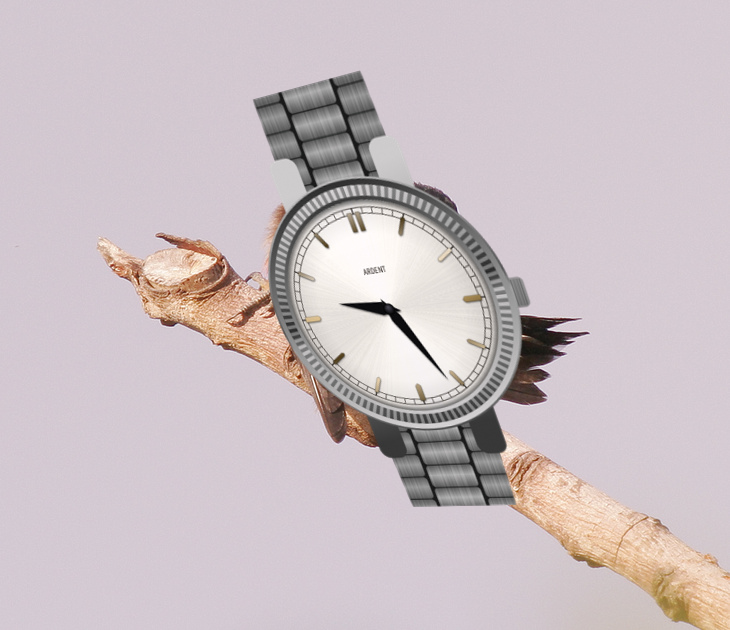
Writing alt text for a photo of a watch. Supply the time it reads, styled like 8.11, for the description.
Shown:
9.26
